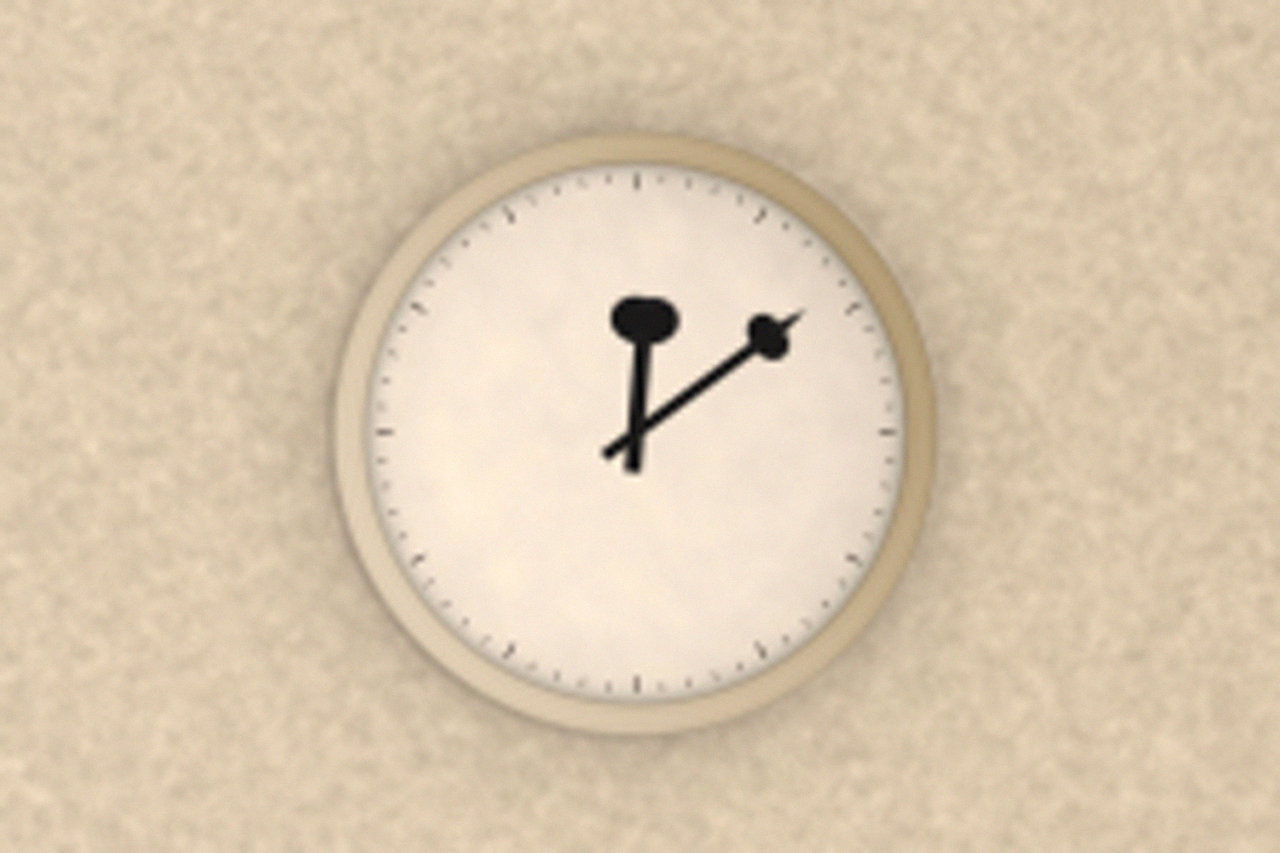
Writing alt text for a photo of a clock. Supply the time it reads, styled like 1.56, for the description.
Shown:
12.09
